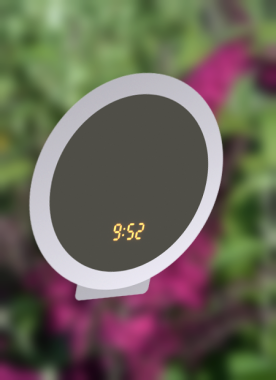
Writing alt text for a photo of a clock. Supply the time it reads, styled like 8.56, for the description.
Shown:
9.52
